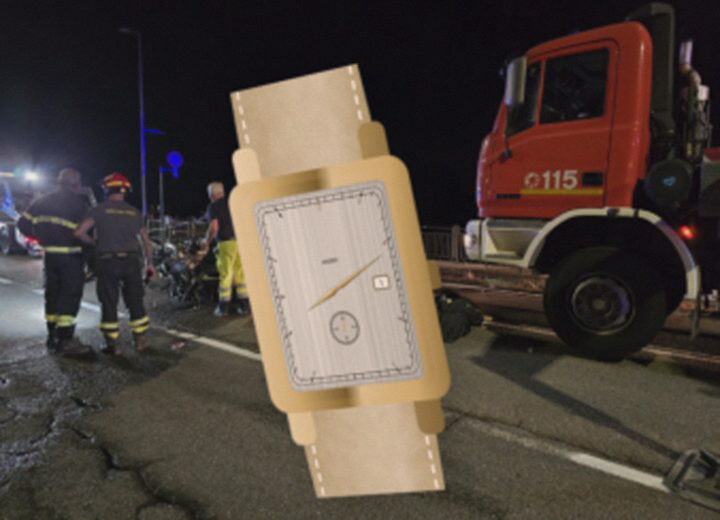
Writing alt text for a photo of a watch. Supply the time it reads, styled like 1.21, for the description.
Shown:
8.11
